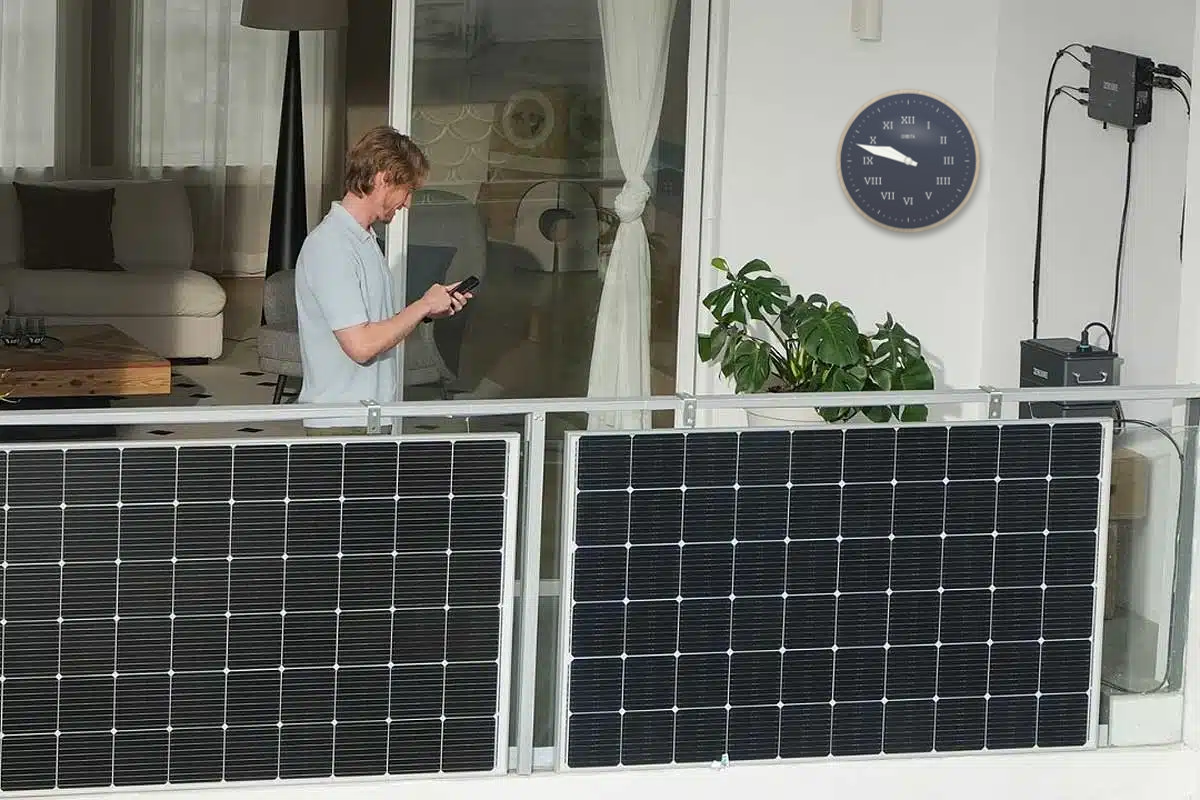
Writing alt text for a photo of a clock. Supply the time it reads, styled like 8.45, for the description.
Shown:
9.48
